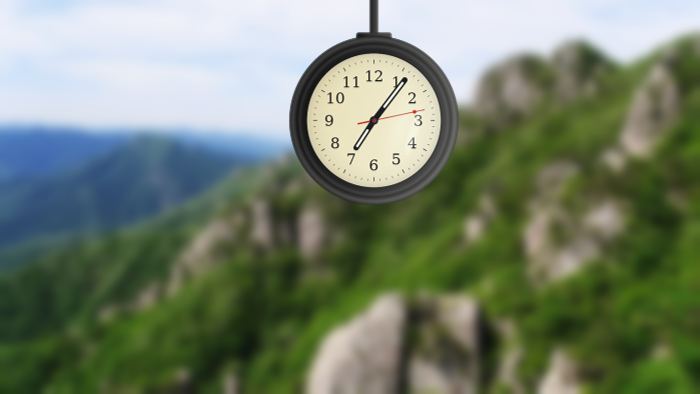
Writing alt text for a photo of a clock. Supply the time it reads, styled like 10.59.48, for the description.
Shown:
7.06.13
